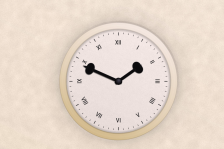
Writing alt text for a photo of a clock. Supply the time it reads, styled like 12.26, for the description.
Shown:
1.49
